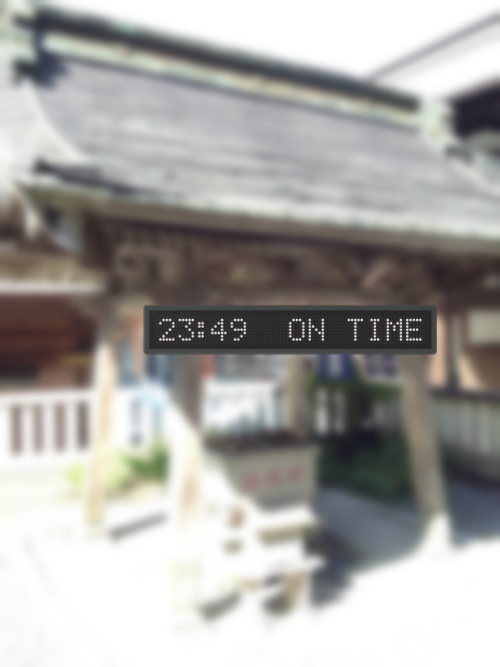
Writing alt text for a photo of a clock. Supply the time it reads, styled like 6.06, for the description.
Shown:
23.49
